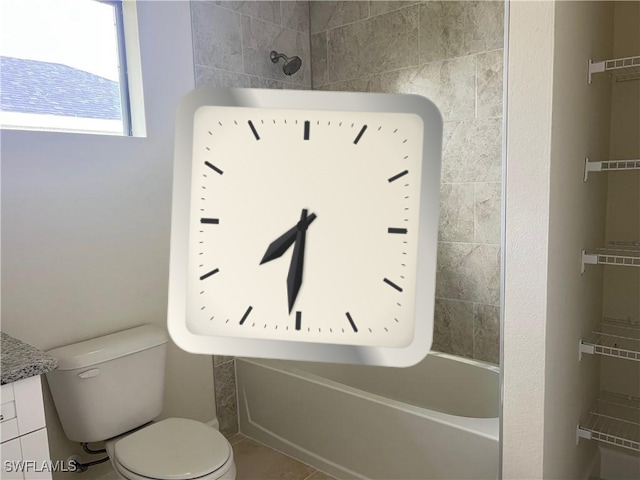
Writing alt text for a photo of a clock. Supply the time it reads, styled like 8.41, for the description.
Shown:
7.31
